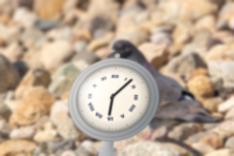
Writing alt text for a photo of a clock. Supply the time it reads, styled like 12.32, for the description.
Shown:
6.07
